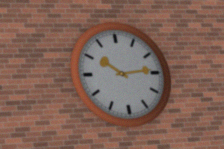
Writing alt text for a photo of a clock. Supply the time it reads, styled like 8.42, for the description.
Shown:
10.14
